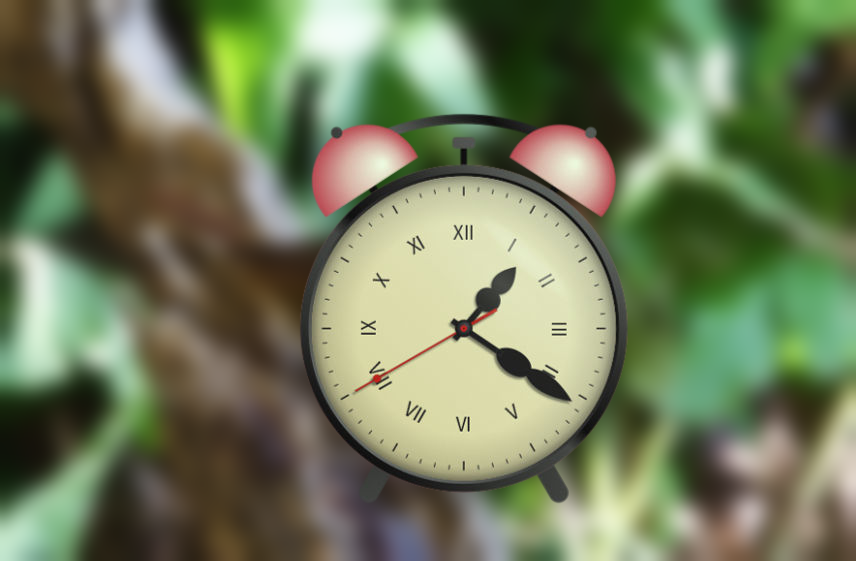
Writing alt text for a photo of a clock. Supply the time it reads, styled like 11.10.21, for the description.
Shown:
1.20.40
